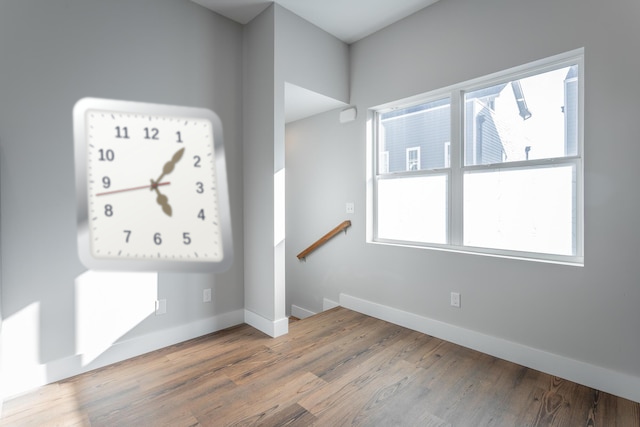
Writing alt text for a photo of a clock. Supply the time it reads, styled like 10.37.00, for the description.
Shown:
5.06.43
